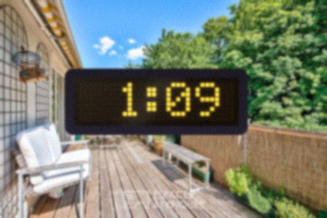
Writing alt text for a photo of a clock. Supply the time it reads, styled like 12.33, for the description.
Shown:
1.09
